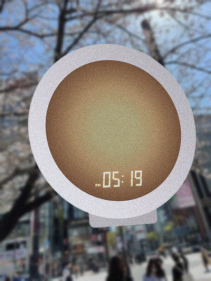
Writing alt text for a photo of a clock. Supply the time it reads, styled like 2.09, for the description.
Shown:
5.19
